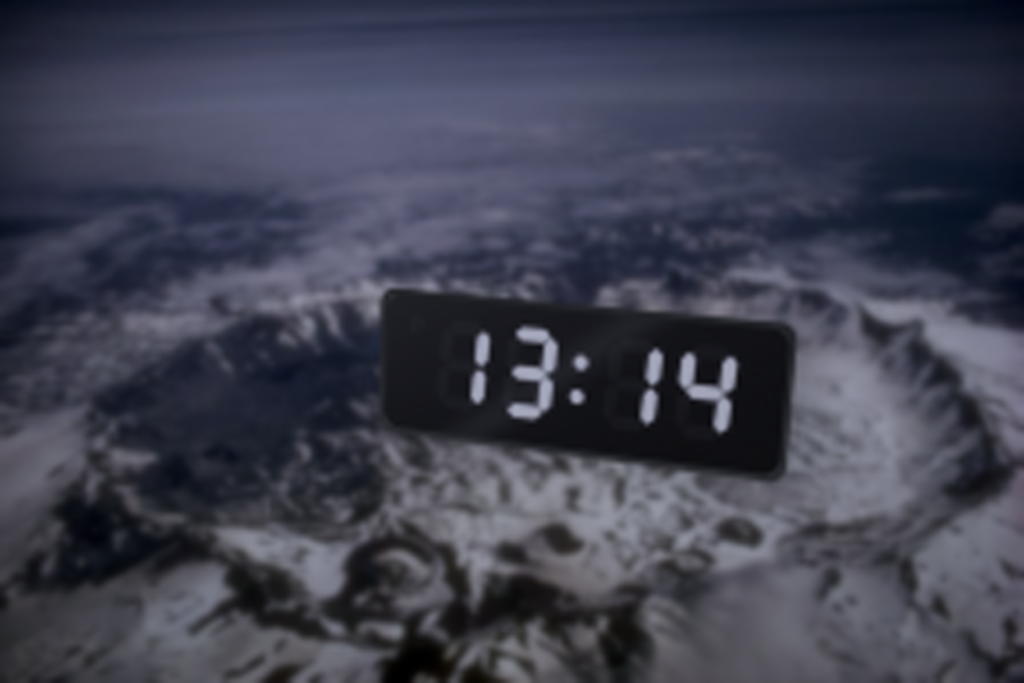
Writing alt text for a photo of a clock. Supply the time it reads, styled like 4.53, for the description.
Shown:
13.14
